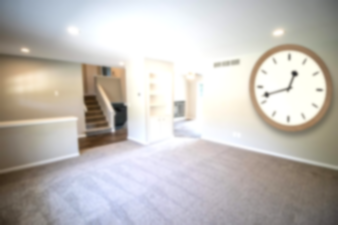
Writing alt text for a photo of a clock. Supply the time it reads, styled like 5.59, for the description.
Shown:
12.42
